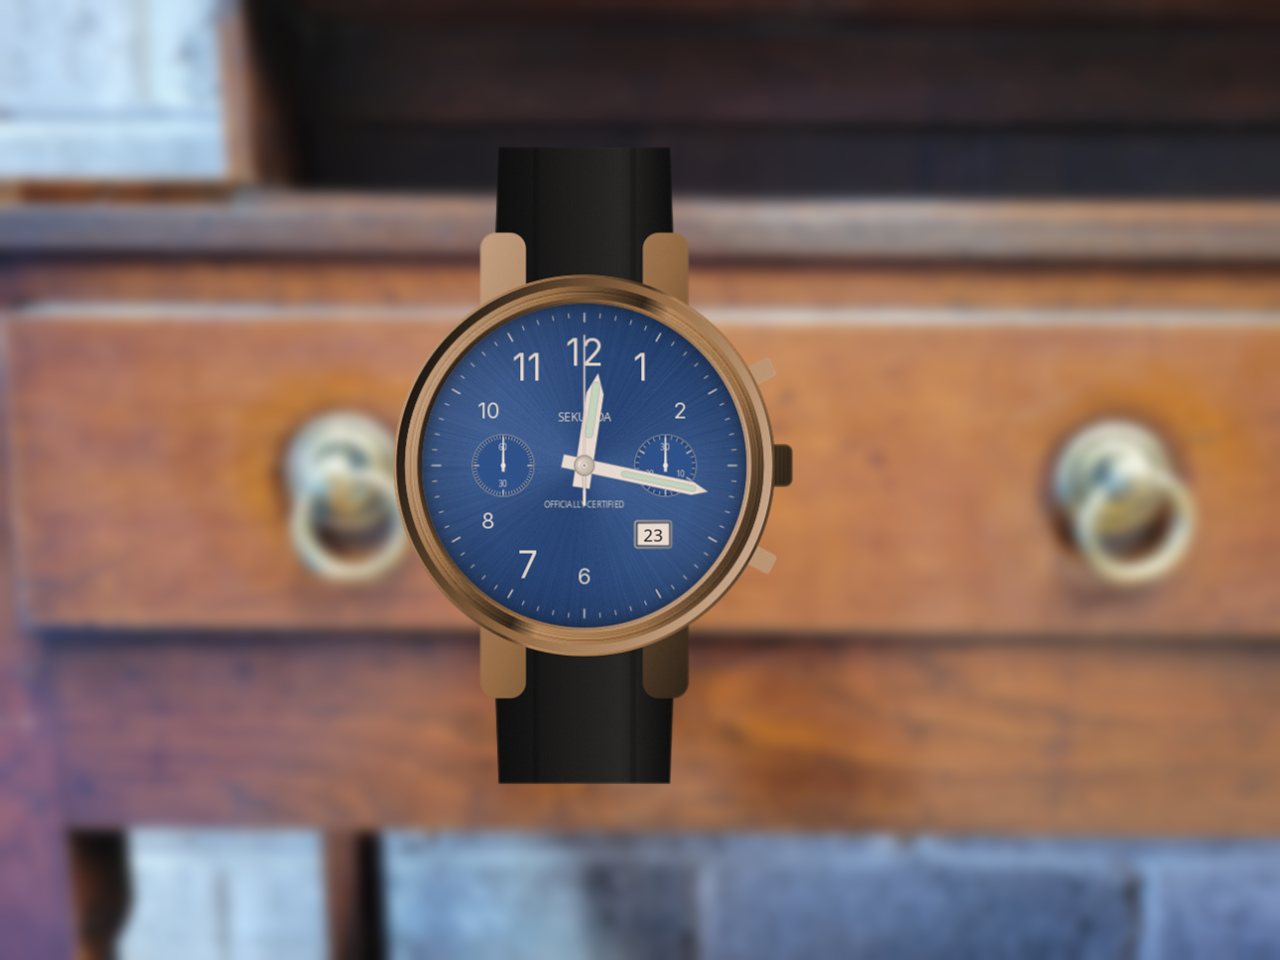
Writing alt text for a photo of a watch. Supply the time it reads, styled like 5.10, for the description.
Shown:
12.17
